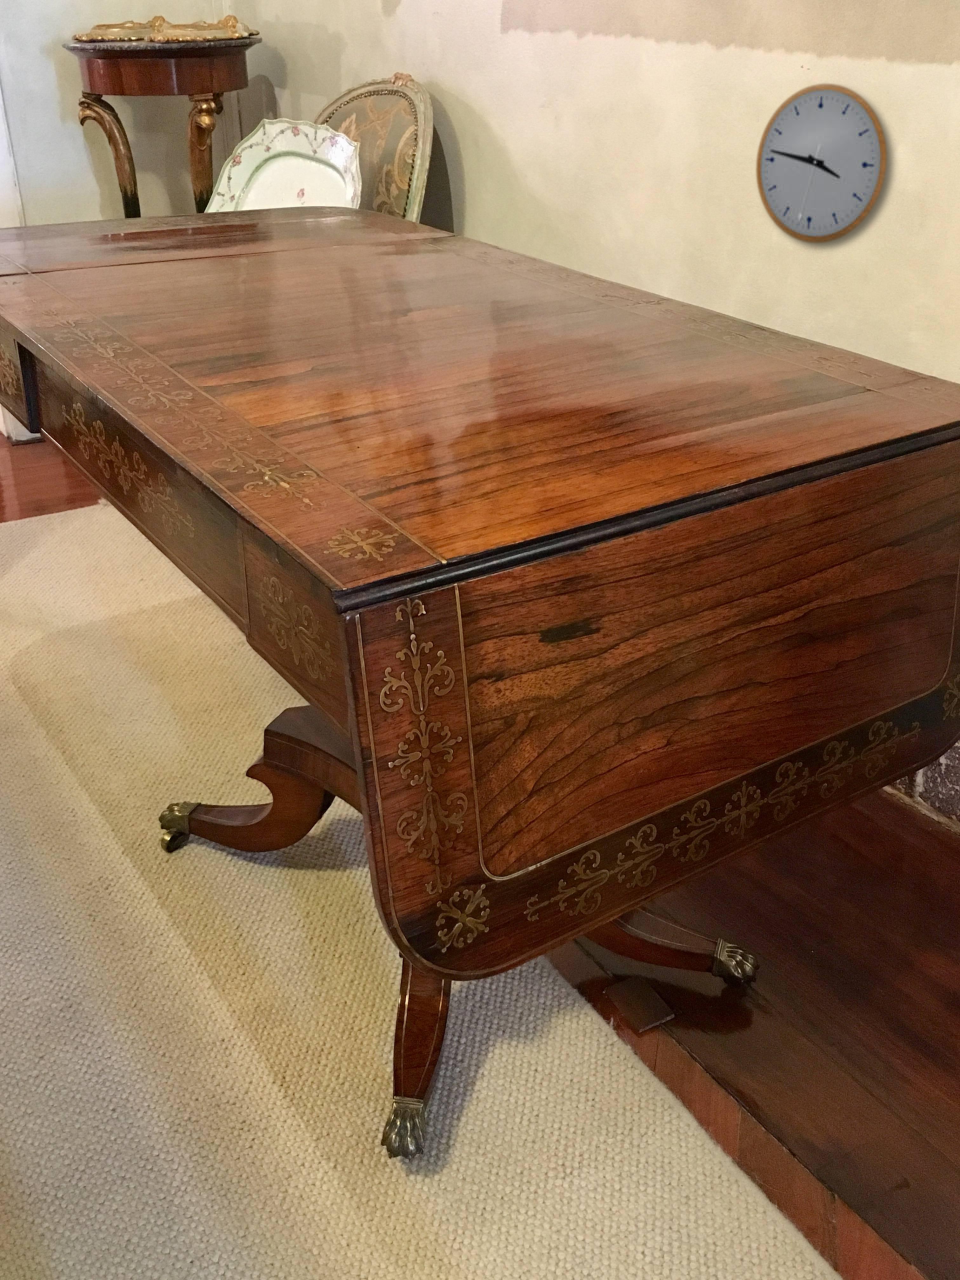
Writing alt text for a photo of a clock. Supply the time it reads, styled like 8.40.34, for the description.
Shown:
3.46.32
